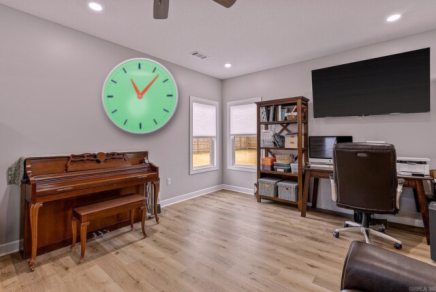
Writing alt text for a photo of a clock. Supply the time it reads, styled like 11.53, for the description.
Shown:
11.07
